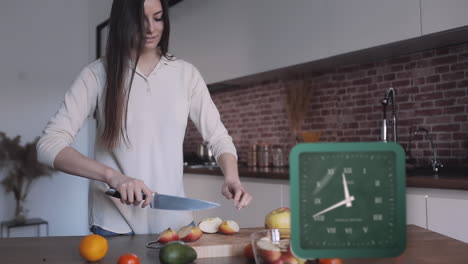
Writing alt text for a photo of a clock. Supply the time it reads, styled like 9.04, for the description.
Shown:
11.41
